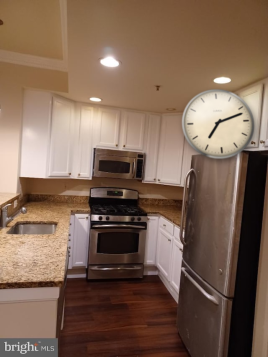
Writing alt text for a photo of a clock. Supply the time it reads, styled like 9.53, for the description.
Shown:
7.12
